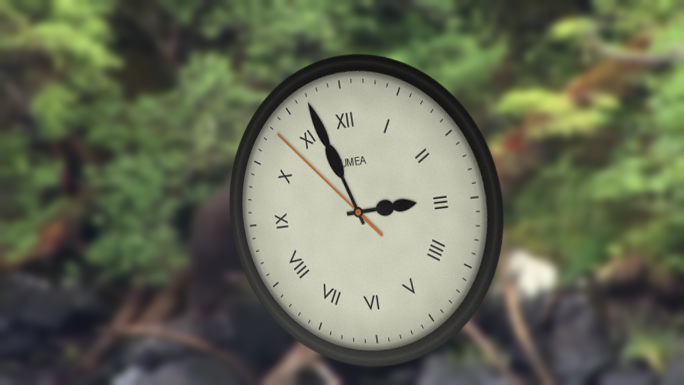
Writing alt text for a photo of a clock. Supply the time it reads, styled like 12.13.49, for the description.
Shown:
2.56.53
